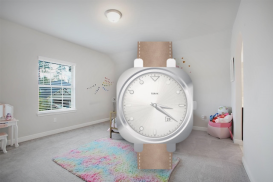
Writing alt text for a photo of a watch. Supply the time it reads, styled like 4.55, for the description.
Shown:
3.21
